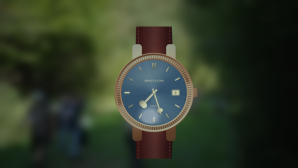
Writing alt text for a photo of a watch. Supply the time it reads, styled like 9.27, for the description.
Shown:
7.27
